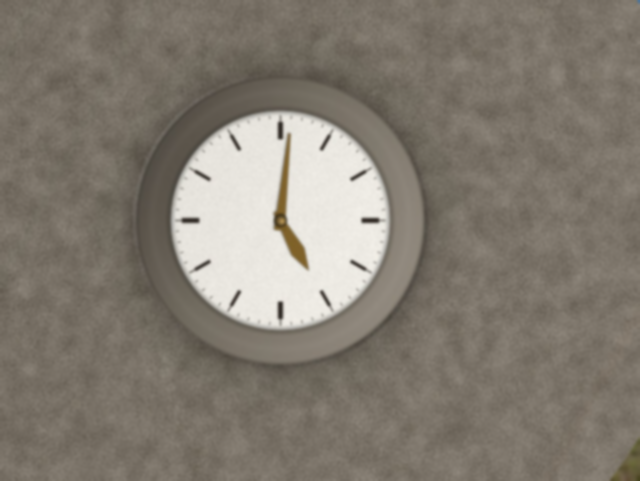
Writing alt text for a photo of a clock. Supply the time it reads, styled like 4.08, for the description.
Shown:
5.01
